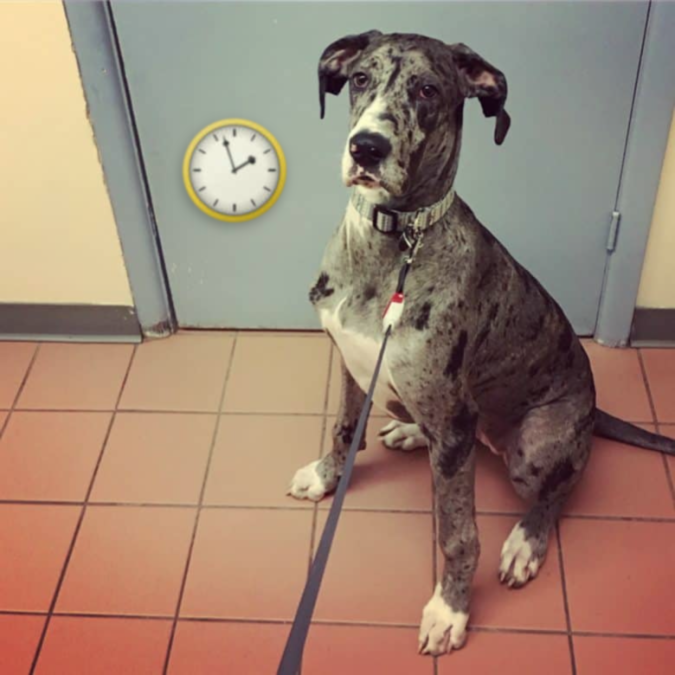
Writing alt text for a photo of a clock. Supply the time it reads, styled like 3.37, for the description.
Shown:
1.57
